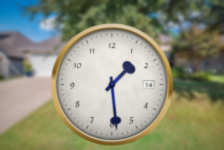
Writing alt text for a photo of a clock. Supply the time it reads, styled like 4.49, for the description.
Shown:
1.29
